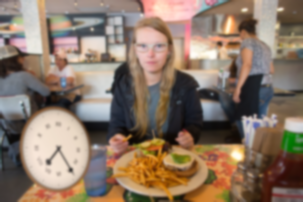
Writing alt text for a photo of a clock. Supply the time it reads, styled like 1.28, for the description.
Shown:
7.24
